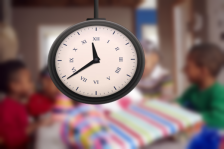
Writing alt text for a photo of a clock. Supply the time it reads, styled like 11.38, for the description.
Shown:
11.39
